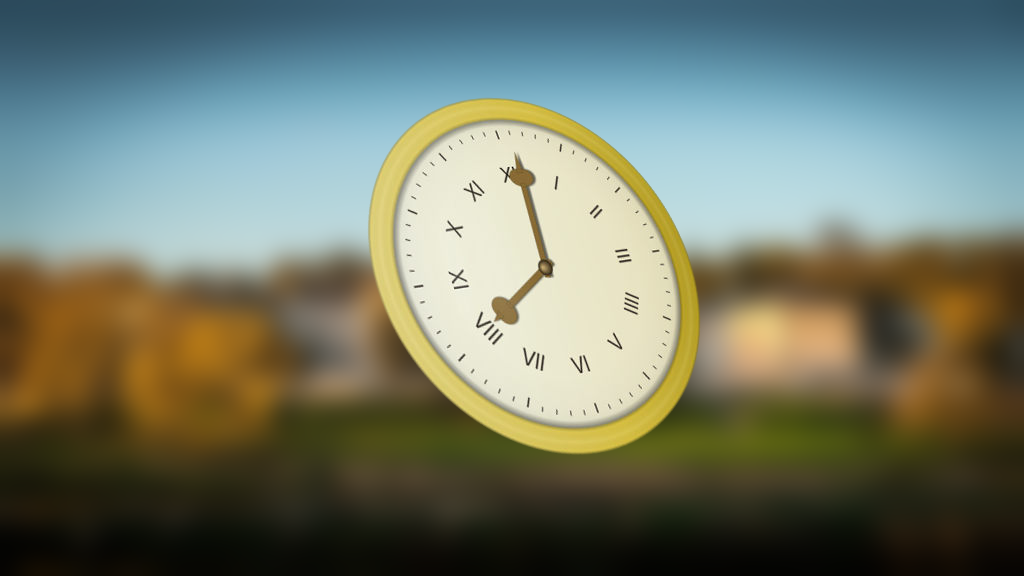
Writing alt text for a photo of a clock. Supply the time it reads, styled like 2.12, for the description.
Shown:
8.01
